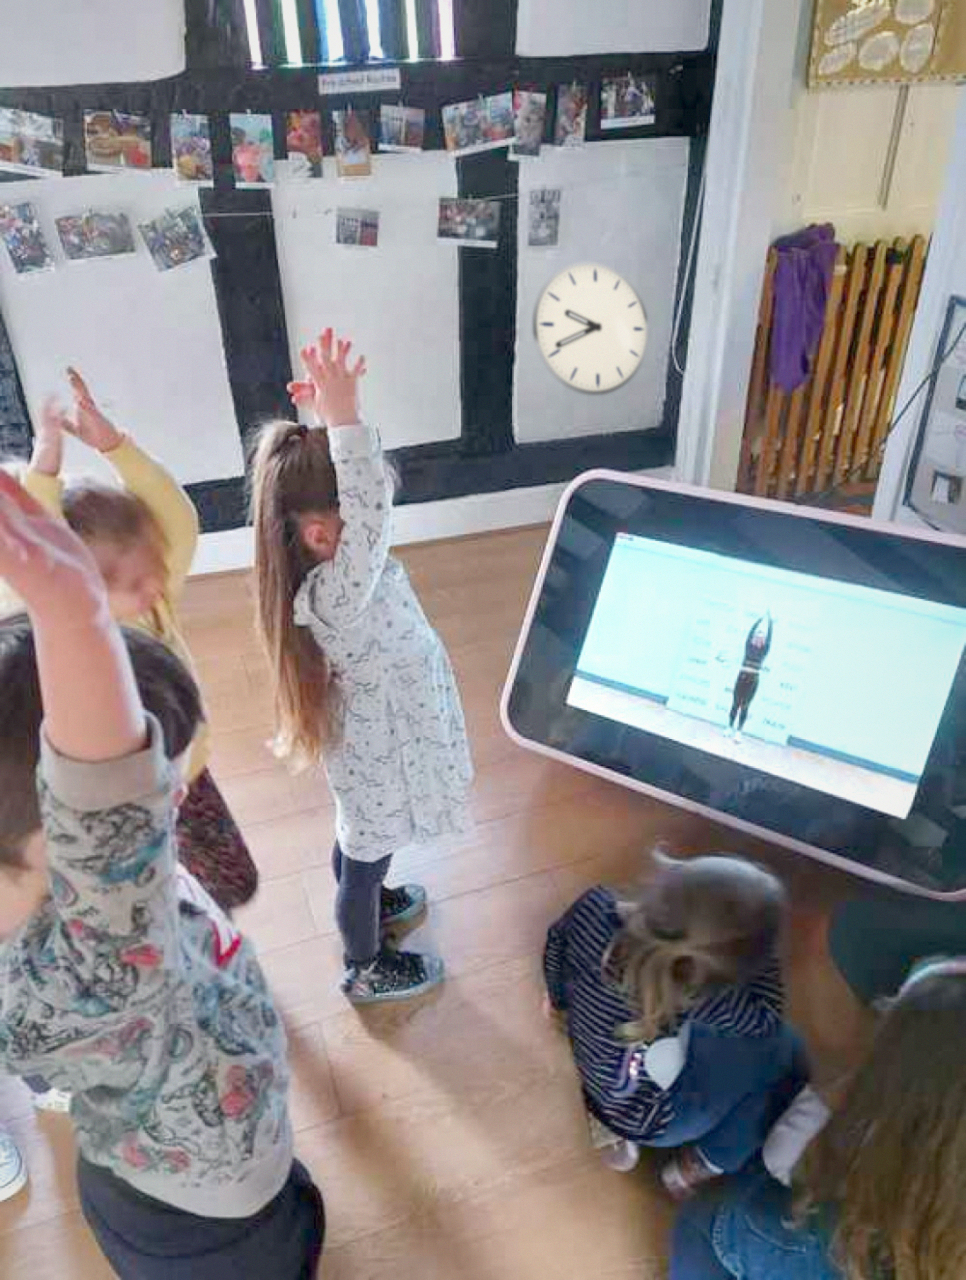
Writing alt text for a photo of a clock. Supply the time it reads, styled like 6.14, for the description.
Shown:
9.41
